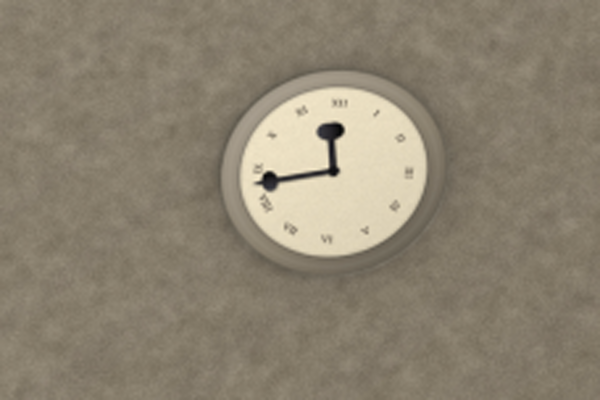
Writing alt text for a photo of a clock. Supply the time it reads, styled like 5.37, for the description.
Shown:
11.43
